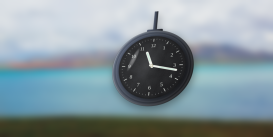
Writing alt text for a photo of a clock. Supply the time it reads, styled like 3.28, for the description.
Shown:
11.17
